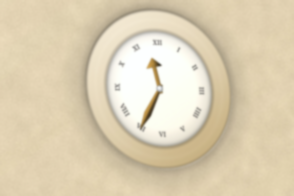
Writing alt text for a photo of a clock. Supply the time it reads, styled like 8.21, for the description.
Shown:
11.35
